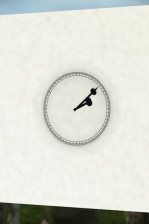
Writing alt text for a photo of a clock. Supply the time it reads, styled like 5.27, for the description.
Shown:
2.08
